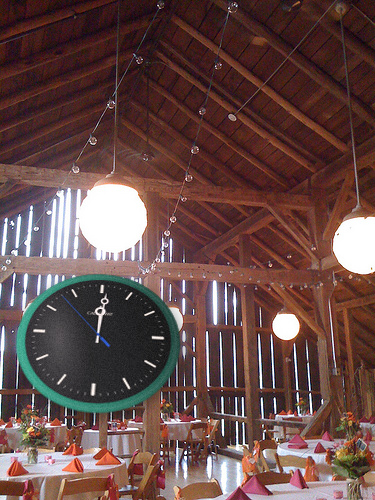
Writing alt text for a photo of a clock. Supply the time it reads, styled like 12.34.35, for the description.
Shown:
12.00.53
